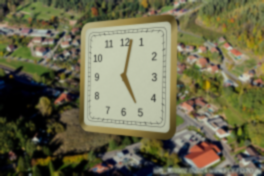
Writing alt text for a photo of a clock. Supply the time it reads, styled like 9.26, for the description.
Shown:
5.02
